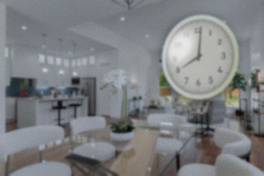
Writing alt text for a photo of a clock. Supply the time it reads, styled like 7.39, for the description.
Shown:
8.01
